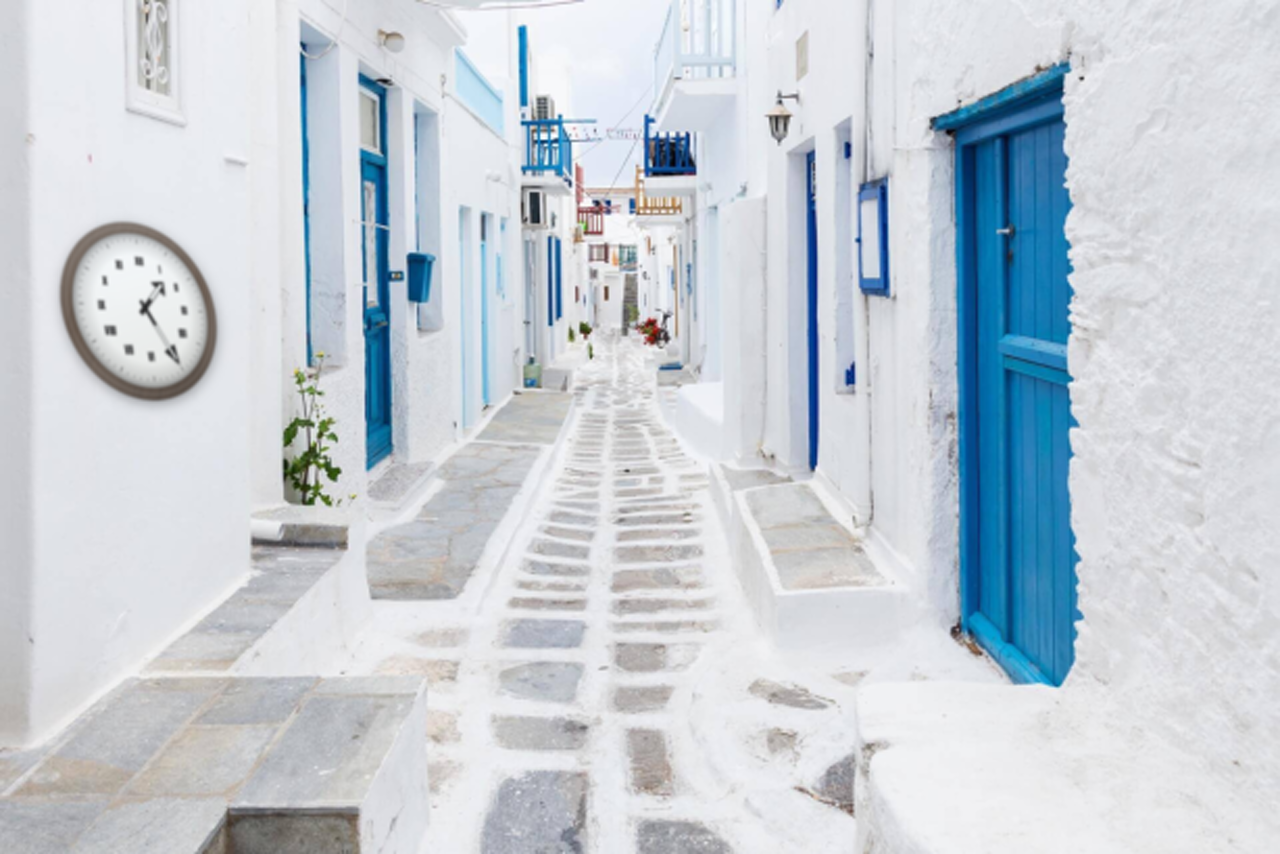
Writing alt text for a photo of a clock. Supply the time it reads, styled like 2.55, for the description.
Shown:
1.25
